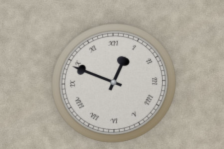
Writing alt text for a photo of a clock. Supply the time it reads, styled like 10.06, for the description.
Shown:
12.49
